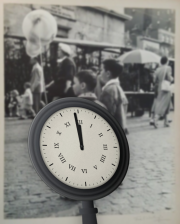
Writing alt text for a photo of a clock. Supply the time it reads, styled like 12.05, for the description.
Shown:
11.59
